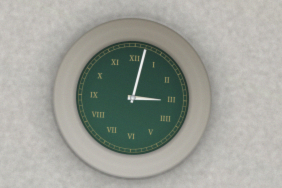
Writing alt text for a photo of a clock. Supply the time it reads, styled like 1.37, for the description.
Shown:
3.02
